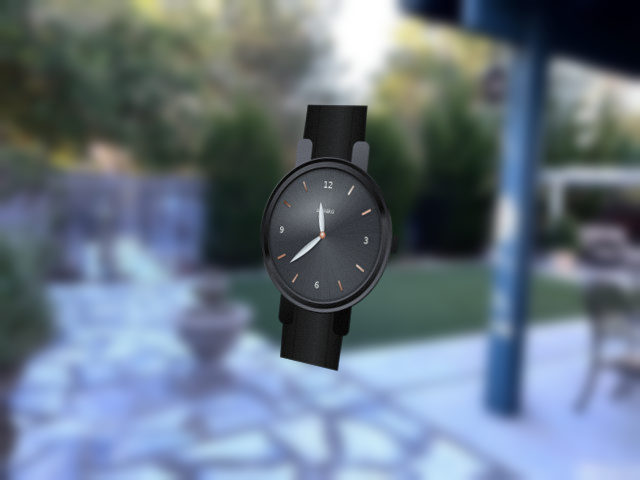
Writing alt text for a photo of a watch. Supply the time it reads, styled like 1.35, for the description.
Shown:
11.38
